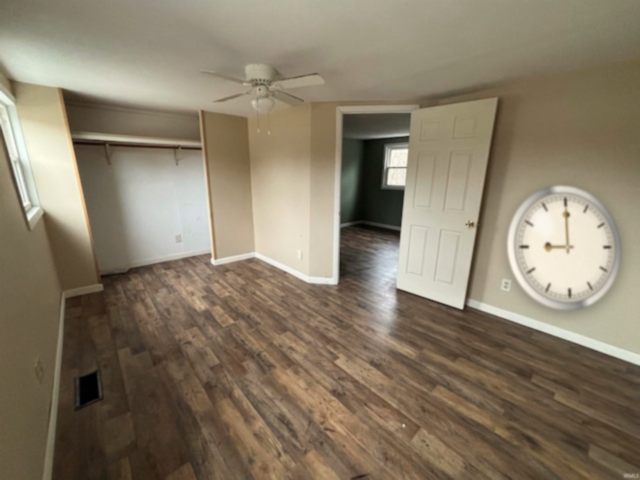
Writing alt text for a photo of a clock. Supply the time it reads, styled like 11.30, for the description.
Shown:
9.00
